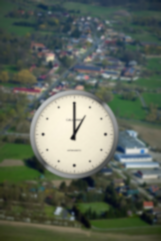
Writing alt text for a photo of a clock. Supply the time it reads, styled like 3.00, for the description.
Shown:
1.00
